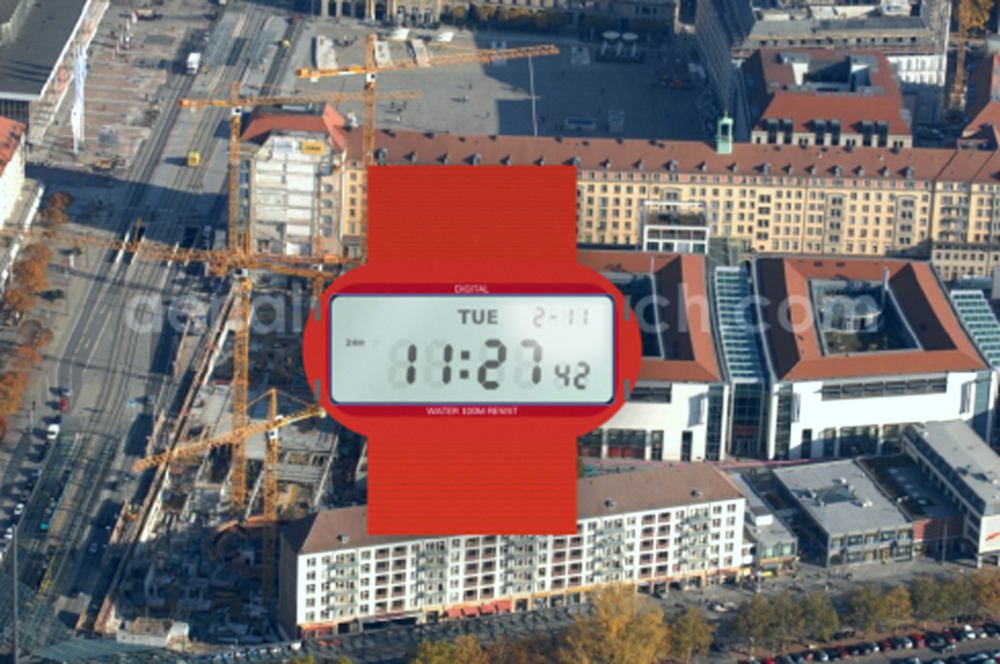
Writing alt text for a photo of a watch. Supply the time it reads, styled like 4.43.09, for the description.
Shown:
11.27.42
